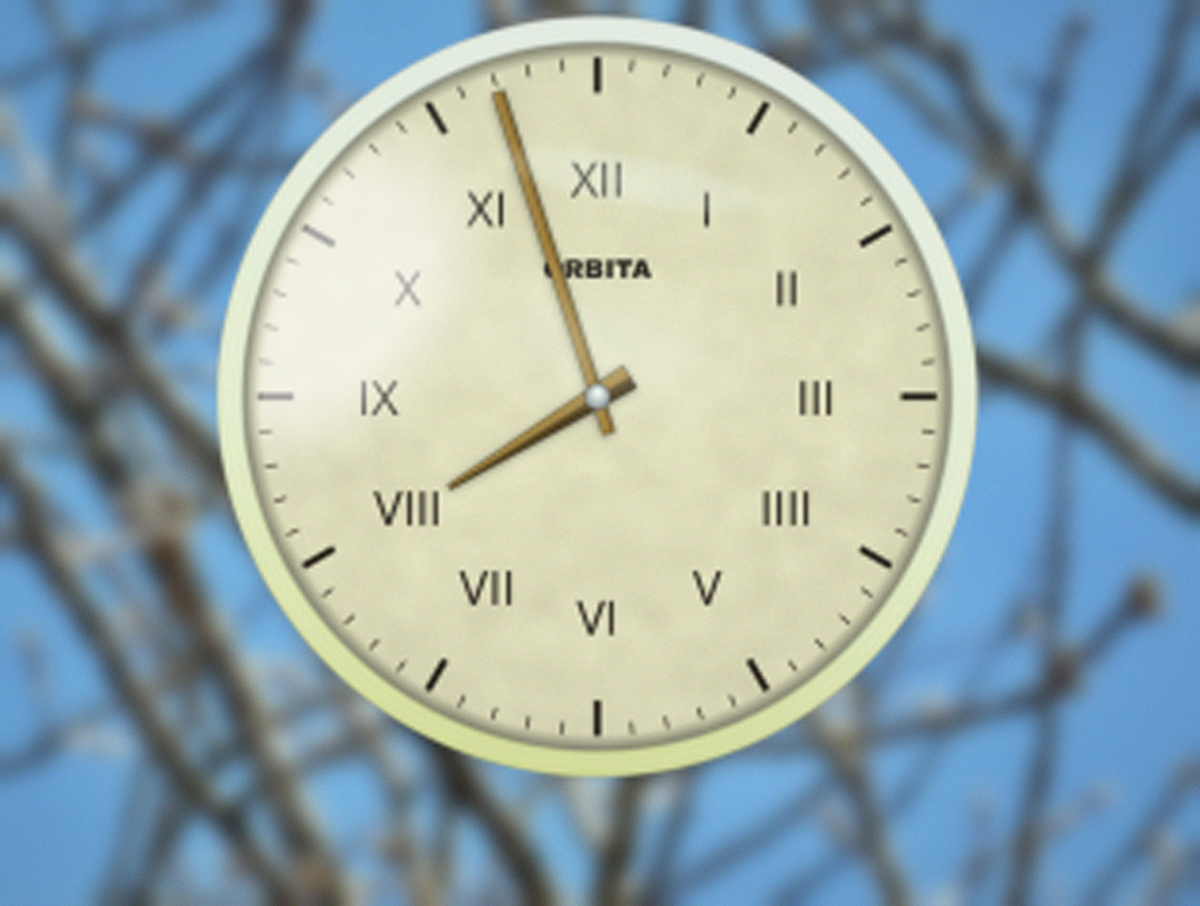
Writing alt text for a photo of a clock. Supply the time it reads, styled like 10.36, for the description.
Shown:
7.57
